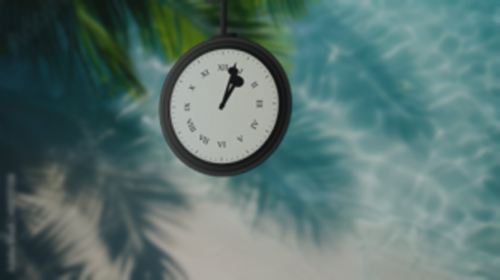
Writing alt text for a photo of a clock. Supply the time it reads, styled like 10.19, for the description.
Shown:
1.03
